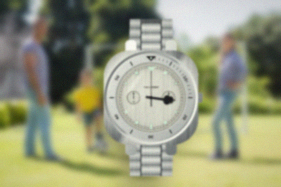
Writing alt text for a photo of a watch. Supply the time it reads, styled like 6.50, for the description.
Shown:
3.16
